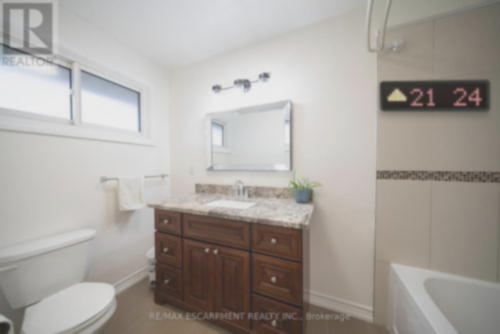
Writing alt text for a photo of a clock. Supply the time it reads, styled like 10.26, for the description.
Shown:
21.24
